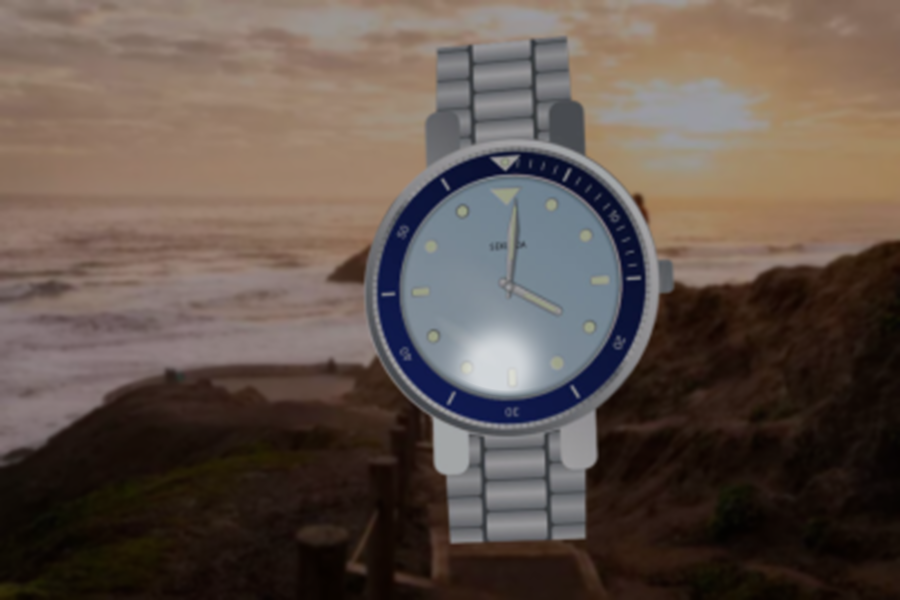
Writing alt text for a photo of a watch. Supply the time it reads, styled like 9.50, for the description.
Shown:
4.01
